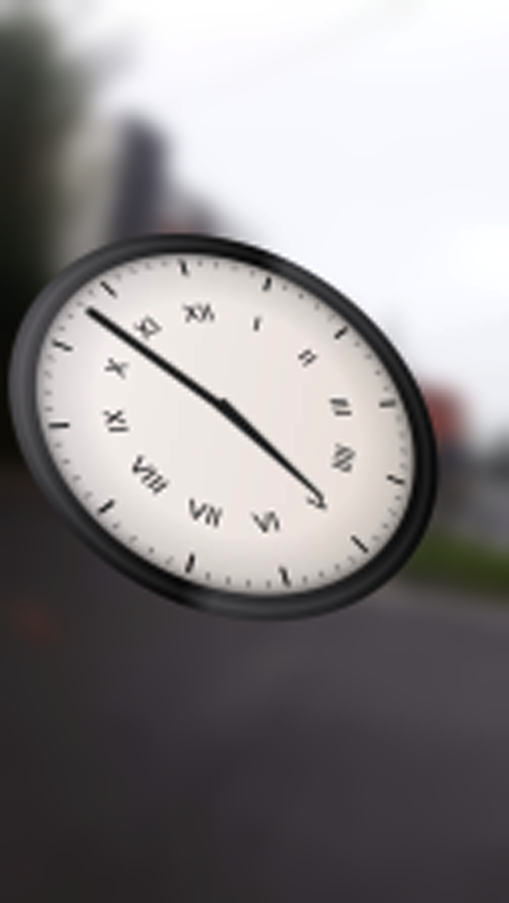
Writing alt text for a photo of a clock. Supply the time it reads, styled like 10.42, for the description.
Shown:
4.53
